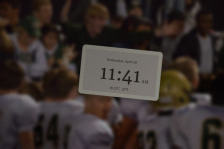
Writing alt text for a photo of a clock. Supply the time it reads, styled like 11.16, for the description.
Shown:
11.41
